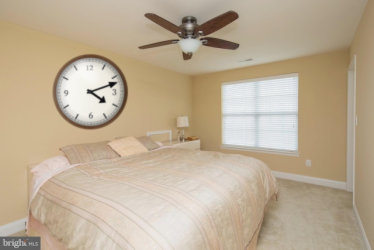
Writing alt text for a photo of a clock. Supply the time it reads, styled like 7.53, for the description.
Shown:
4.12
